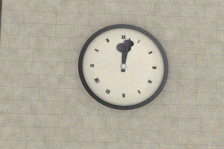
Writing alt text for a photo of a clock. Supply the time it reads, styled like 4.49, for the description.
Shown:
12.02
